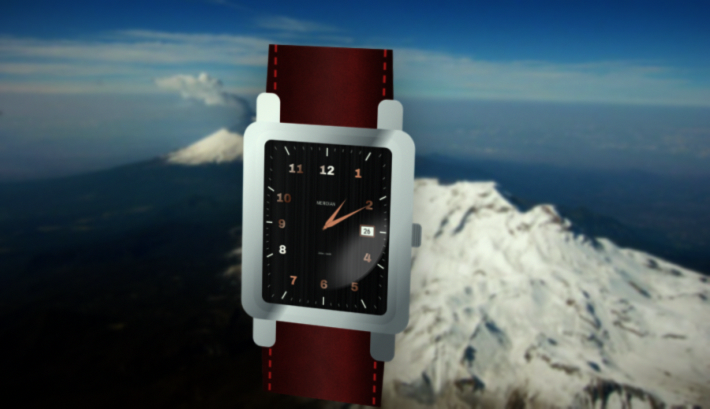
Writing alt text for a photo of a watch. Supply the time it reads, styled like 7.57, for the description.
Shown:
1.10
